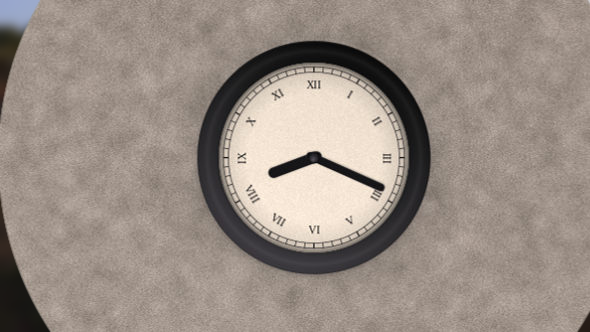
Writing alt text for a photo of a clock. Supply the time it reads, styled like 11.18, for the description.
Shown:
8.19
